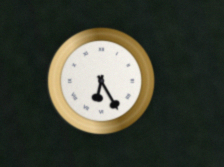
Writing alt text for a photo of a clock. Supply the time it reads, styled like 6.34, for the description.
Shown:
6.25
